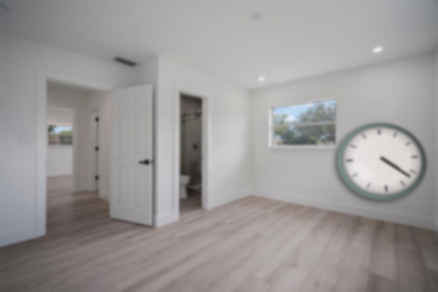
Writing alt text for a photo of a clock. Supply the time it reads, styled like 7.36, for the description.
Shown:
4.22
